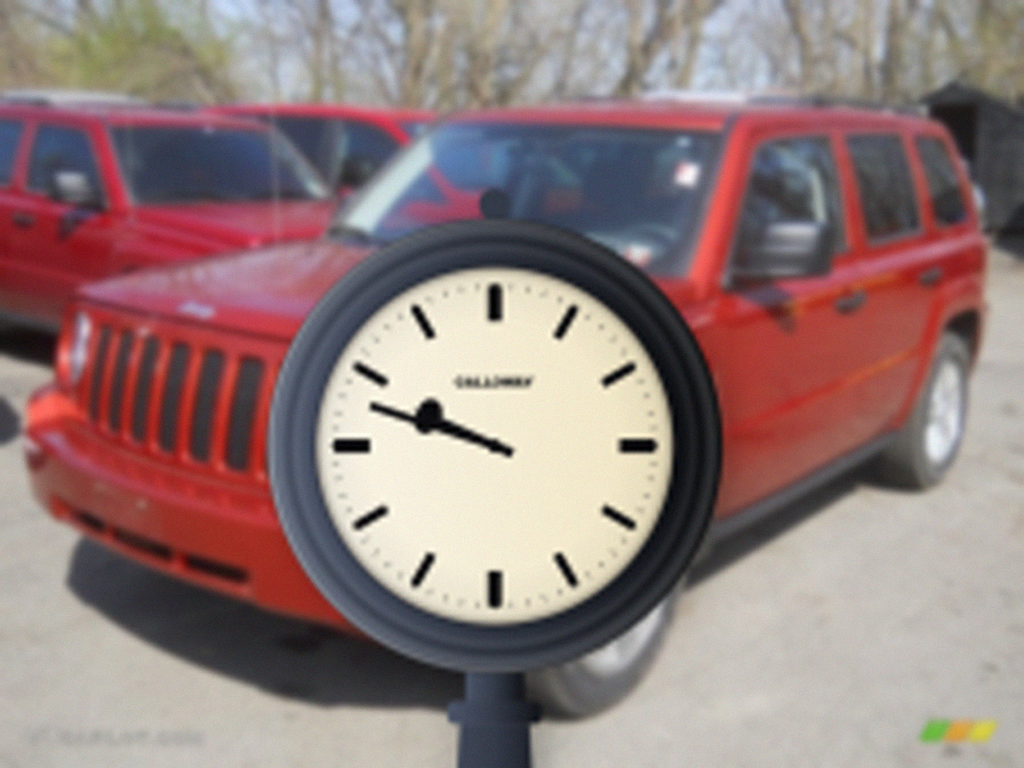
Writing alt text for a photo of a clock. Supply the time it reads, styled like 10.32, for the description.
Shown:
9.48
